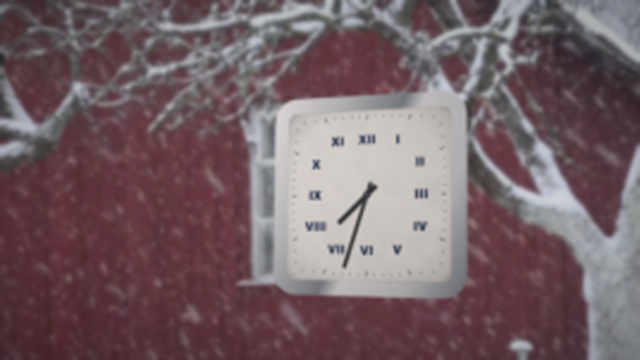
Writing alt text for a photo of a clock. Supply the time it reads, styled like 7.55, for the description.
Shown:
7.33
